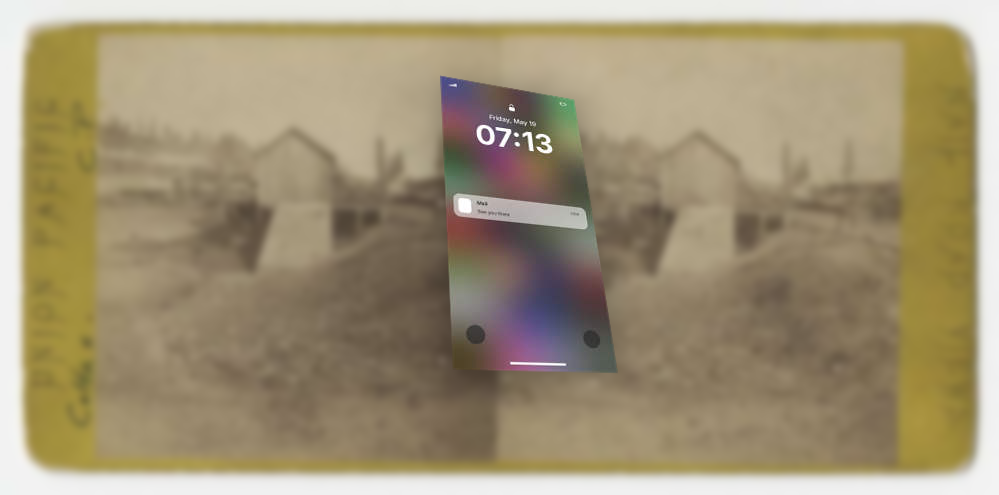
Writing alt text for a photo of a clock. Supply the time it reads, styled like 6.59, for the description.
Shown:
7.13
